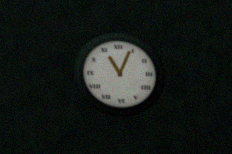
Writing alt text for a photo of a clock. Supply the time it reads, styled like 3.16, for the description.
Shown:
11.04
